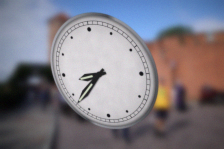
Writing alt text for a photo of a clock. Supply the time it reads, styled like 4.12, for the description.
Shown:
8.38
